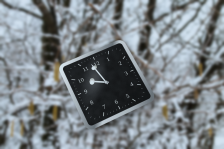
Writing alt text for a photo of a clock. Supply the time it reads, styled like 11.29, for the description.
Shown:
9.58
